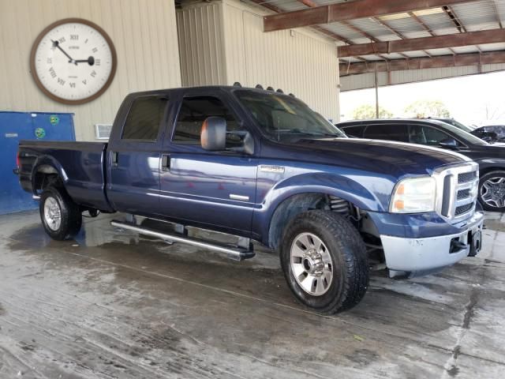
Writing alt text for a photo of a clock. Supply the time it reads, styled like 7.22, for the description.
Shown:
2.52
